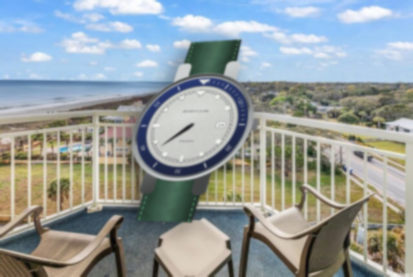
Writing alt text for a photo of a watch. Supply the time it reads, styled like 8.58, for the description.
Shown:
7.38
